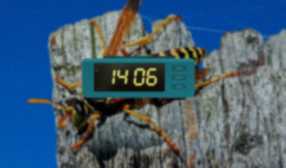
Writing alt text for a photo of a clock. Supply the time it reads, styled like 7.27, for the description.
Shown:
14.06
